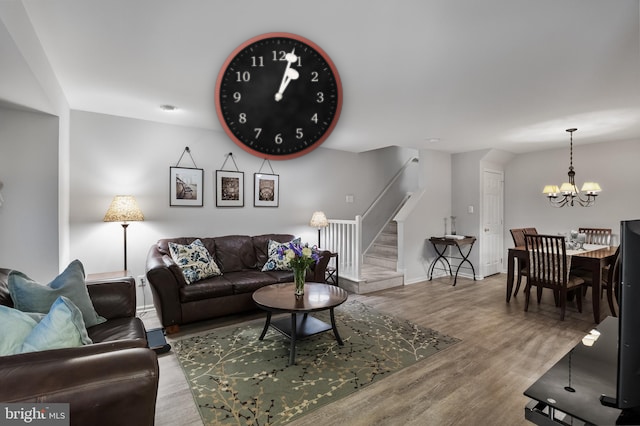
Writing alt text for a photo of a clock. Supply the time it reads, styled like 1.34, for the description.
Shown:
1.03
